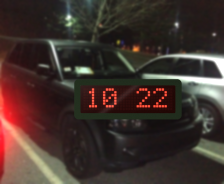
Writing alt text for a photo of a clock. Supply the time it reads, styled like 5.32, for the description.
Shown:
10.22
